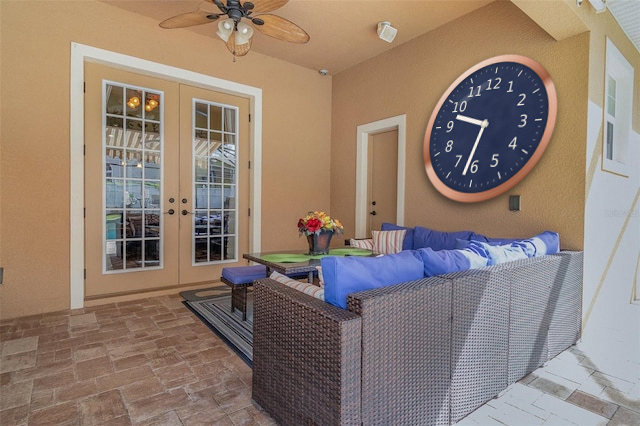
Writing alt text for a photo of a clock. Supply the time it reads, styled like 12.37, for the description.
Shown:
9.32
